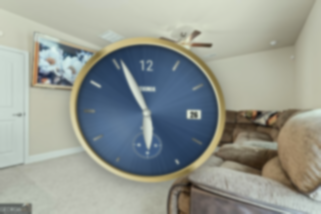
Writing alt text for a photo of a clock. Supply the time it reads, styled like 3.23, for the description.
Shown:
5.56
